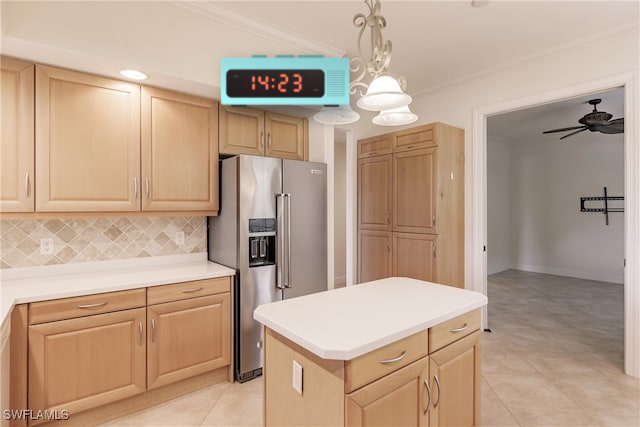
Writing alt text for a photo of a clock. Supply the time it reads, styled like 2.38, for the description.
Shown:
14.23
